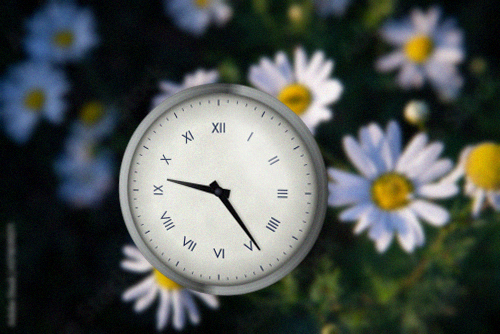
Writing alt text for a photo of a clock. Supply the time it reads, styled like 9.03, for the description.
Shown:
9.24
